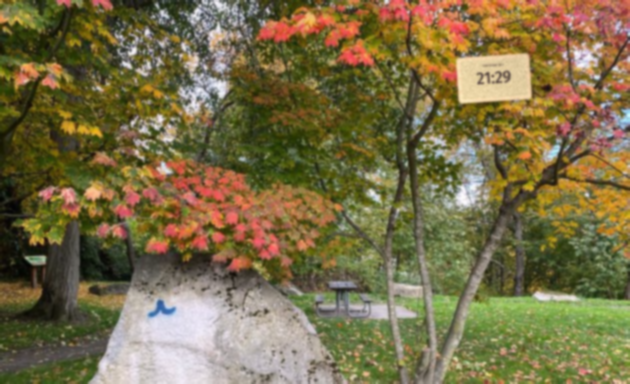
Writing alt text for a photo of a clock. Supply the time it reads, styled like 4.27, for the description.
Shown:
21.29
